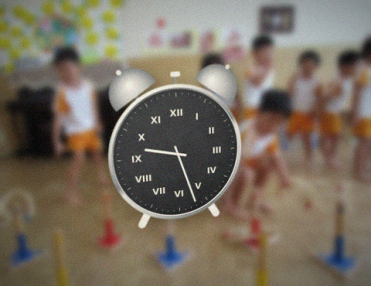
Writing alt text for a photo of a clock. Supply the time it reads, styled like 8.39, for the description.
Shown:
9.27
